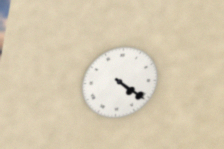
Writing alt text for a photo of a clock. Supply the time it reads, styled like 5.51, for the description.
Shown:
4.21
